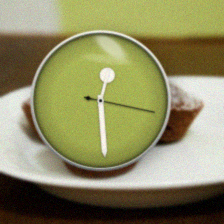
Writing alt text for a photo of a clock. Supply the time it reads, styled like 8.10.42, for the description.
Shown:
12.29.17
